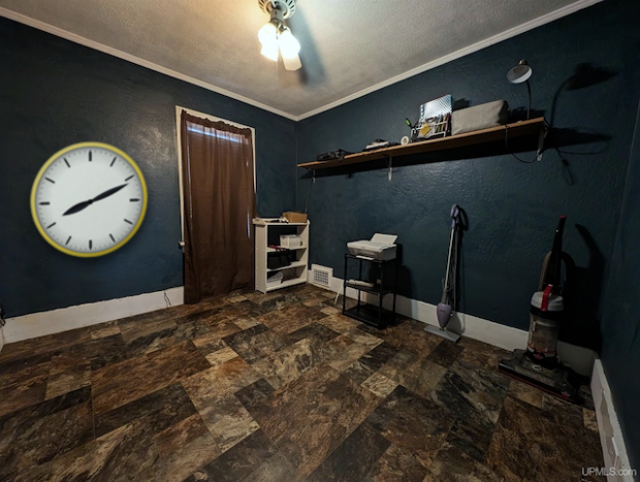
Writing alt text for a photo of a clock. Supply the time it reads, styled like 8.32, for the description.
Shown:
8.11
